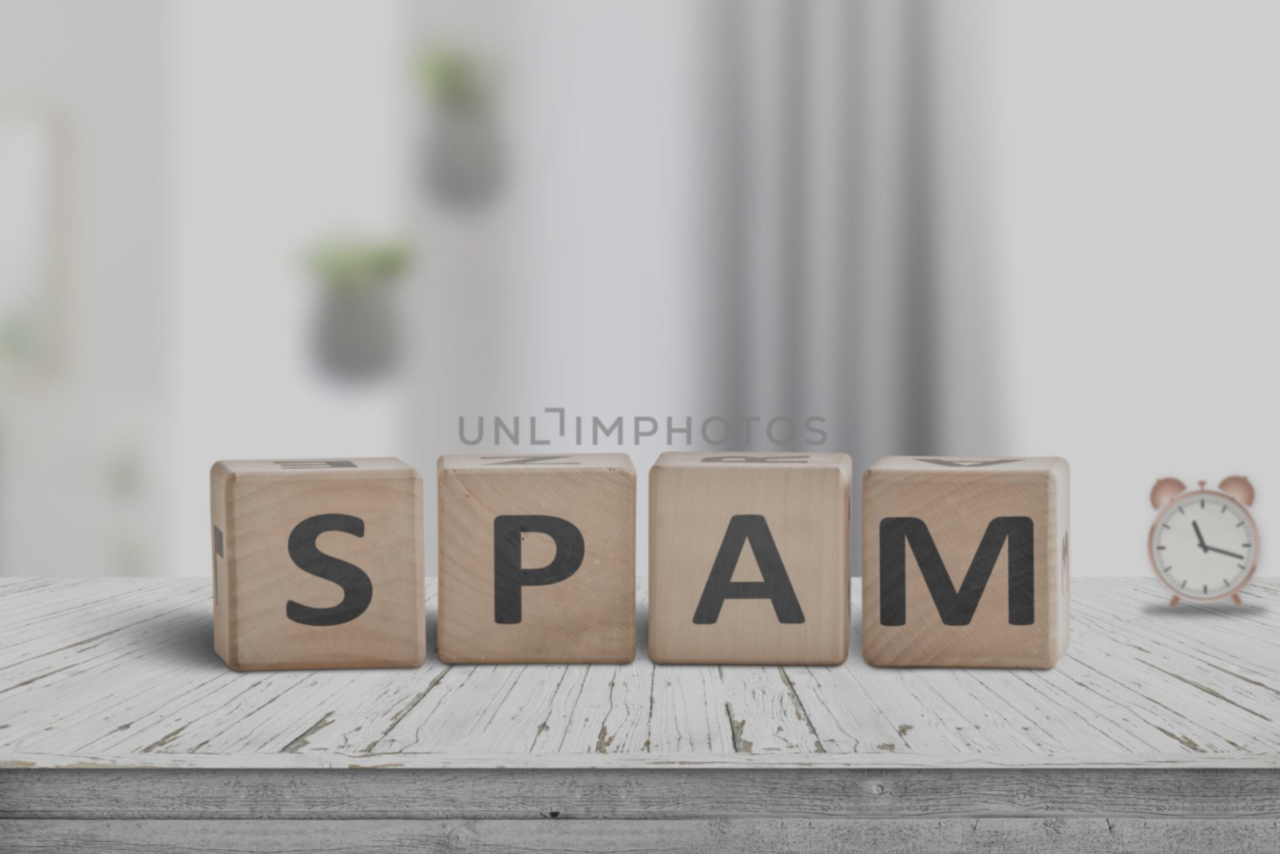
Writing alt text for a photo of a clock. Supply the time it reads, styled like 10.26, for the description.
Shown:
11.18
